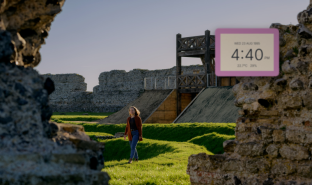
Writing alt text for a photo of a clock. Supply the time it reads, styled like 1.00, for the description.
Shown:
4.40
